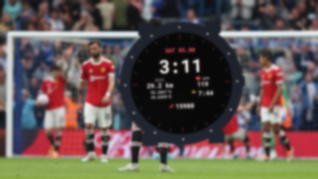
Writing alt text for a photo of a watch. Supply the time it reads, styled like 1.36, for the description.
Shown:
3.11
